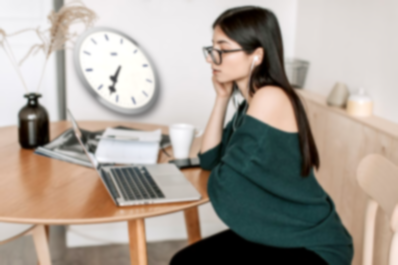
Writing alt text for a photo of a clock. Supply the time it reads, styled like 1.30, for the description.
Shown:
7.37
